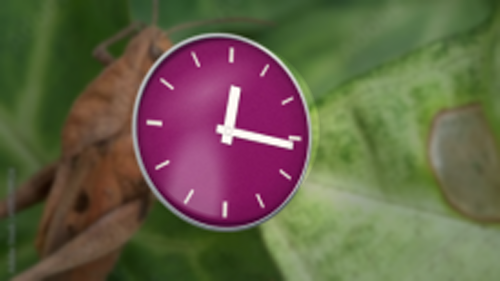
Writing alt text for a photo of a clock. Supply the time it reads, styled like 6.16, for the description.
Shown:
12.16
